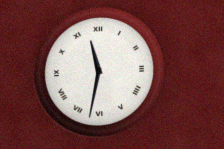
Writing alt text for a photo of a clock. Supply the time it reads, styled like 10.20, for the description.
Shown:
11.32
